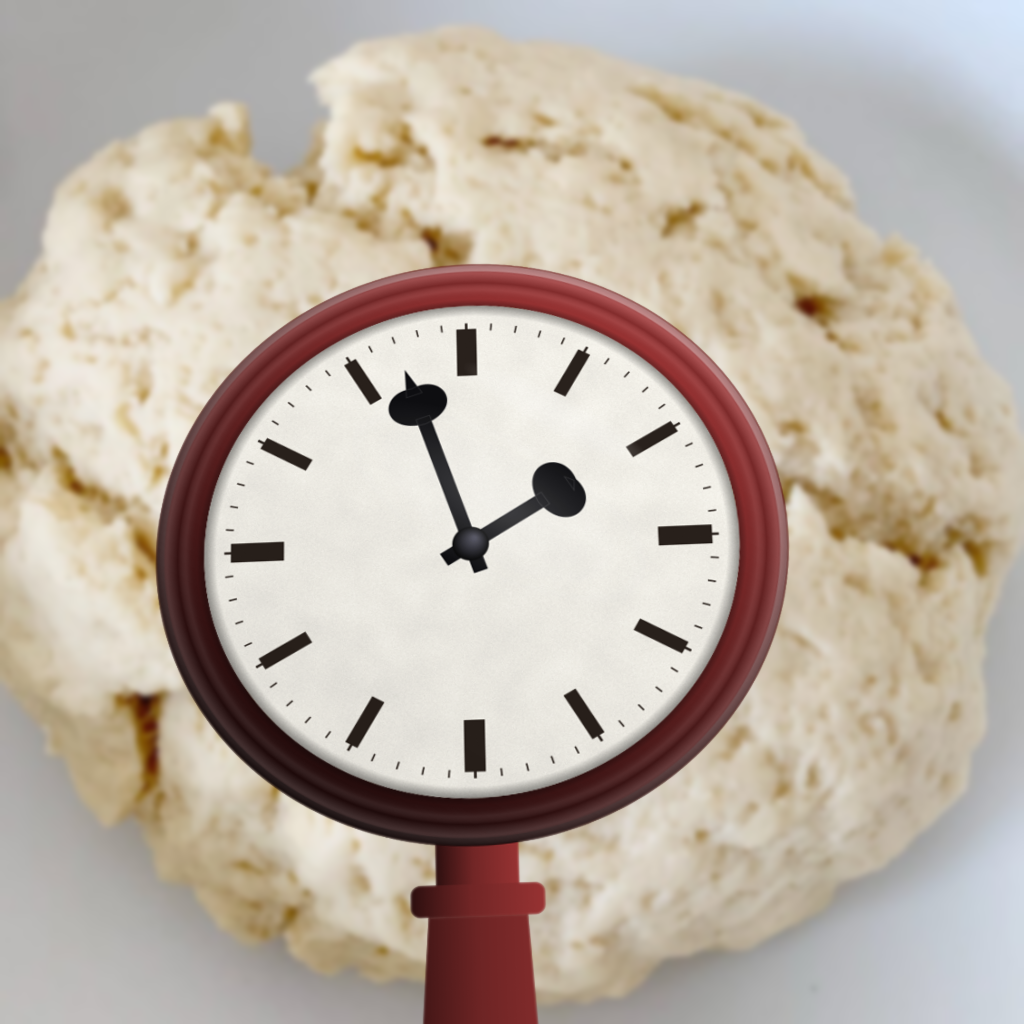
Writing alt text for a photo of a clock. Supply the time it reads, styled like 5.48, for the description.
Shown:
1.57
